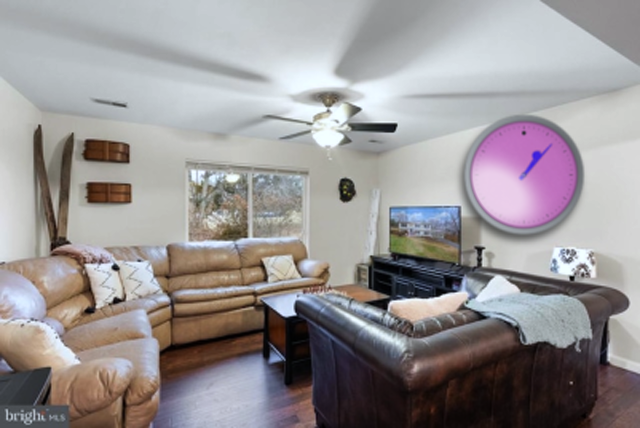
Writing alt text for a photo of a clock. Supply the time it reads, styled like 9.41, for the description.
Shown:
1.07
